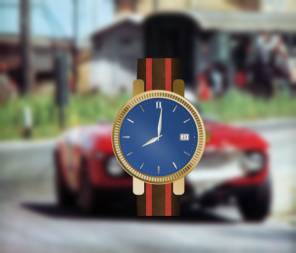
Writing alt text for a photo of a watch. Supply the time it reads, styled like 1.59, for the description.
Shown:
8.01
